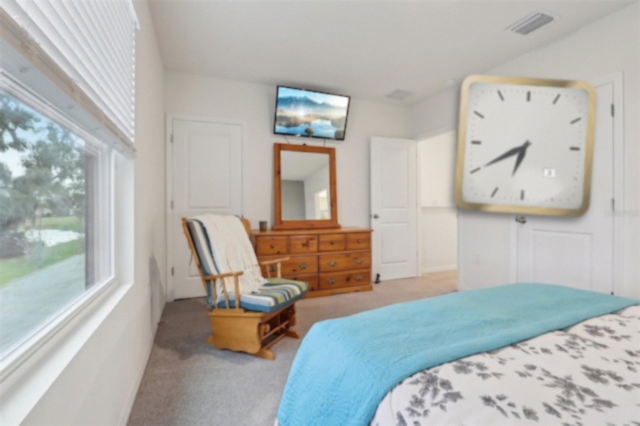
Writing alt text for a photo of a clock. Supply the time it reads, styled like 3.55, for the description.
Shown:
6.40
